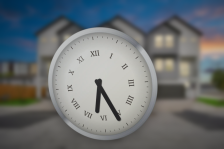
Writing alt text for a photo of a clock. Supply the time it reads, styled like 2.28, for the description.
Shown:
6.26
